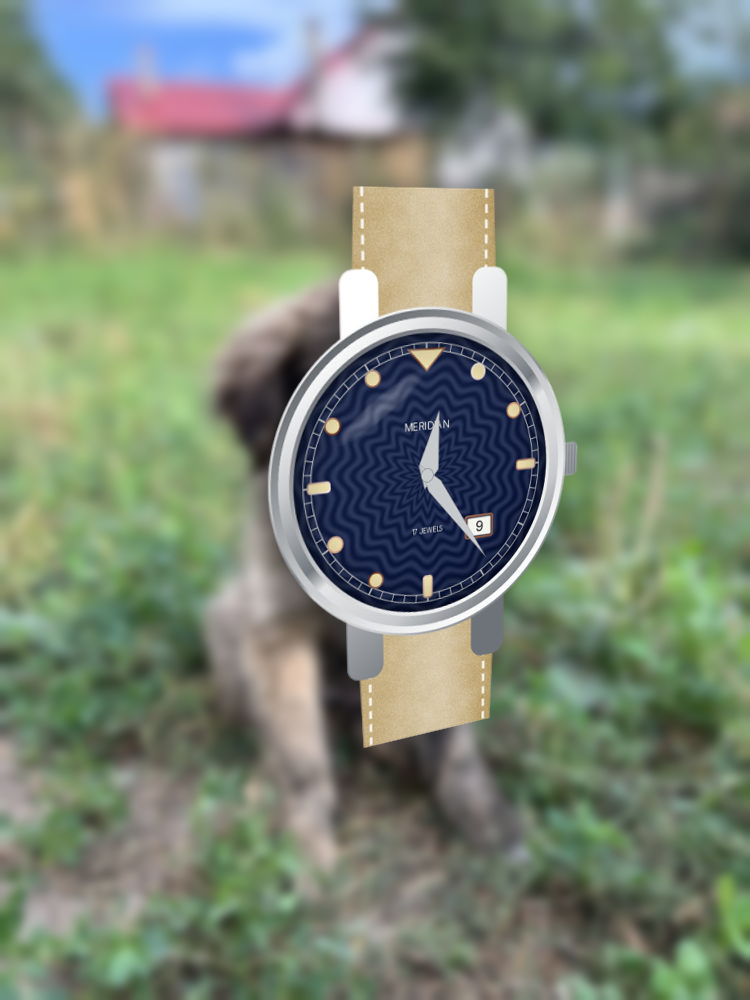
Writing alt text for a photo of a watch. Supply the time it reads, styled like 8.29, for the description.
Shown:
12.24
